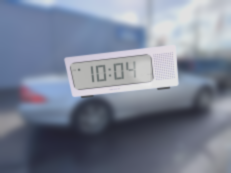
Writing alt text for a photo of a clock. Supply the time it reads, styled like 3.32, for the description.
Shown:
10.04
